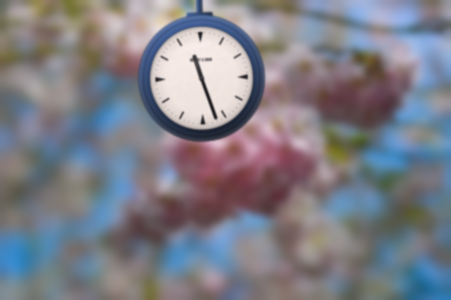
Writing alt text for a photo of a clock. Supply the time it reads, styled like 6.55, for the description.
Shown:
11.27
